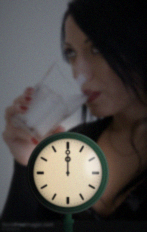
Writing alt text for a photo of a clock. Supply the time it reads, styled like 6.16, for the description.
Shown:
12.00
